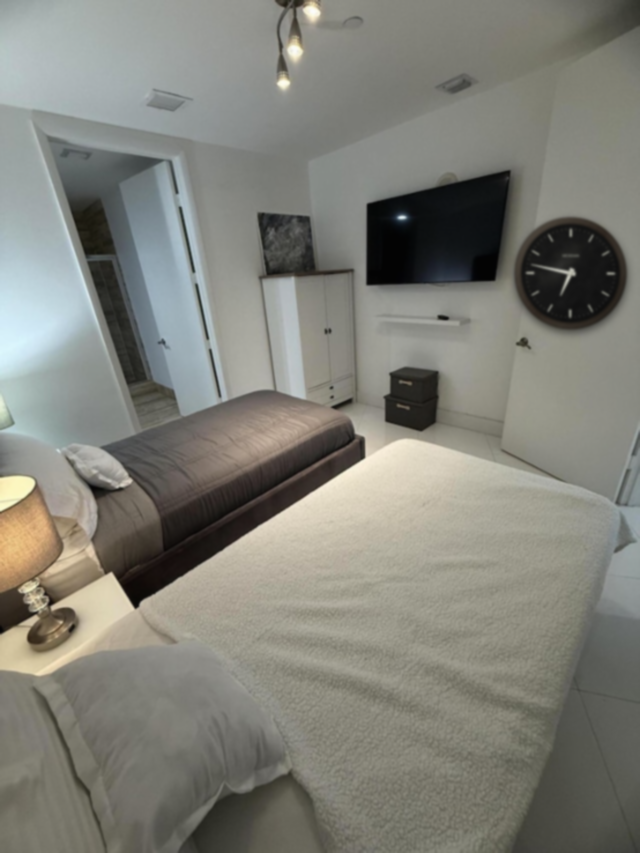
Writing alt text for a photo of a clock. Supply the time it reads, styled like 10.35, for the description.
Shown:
6.47
